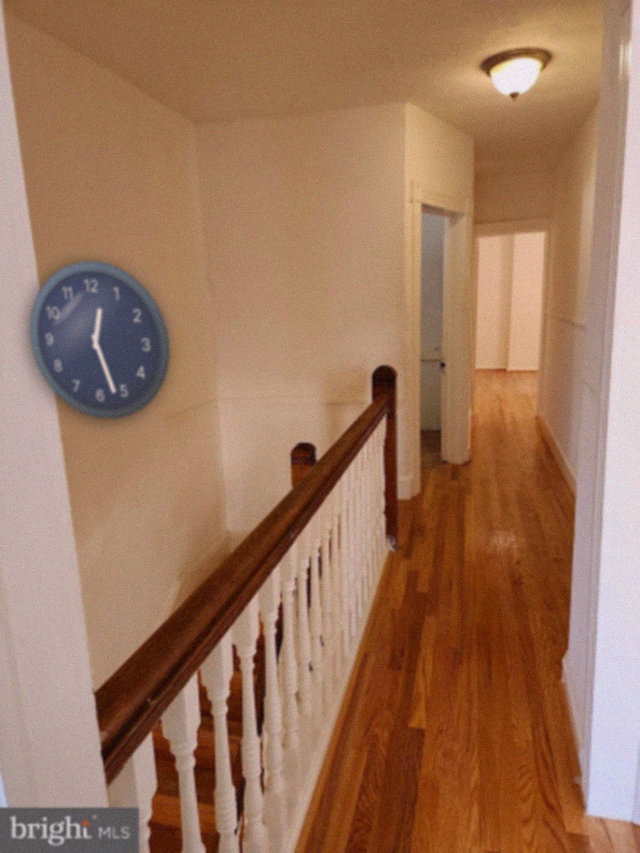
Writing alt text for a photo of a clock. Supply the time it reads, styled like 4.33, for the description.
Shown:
12.27
